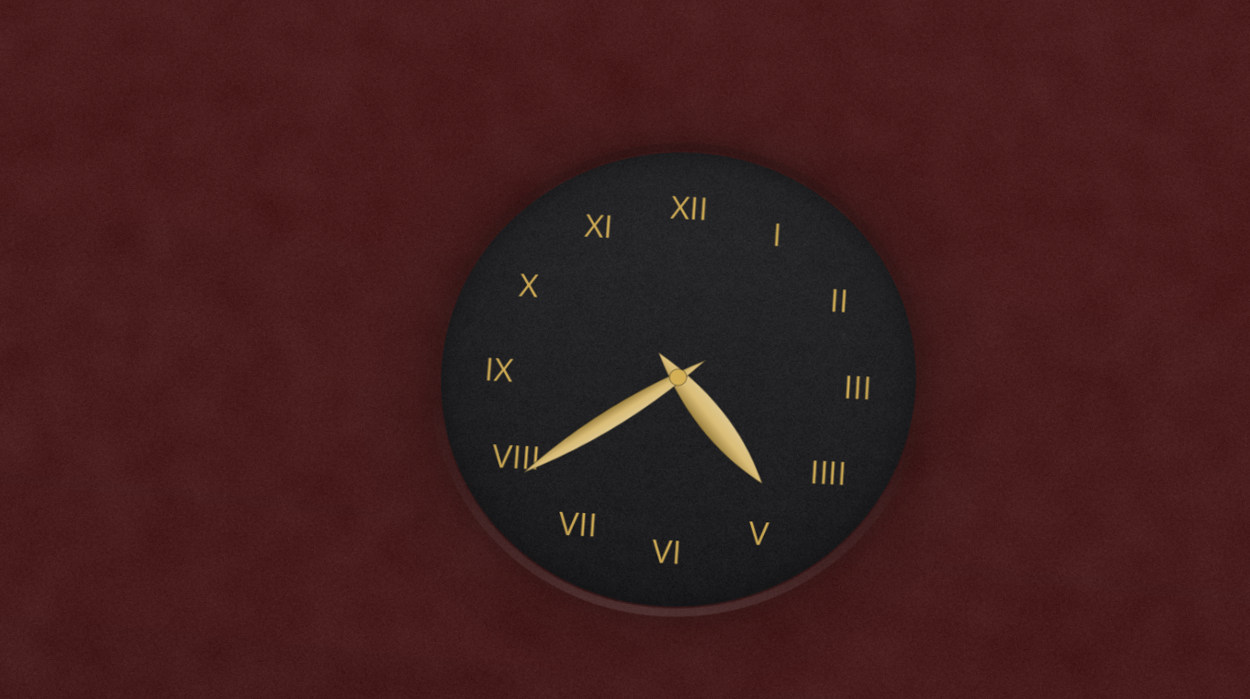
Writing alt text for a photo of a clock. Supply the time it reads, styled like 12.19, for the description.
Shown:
4.39
